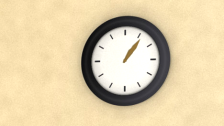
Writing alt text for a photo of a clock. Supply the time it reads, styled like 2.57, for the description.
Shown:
1.06
